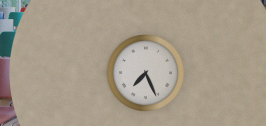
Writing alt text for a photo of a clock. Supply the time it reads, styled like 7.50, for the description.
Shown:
7.26
